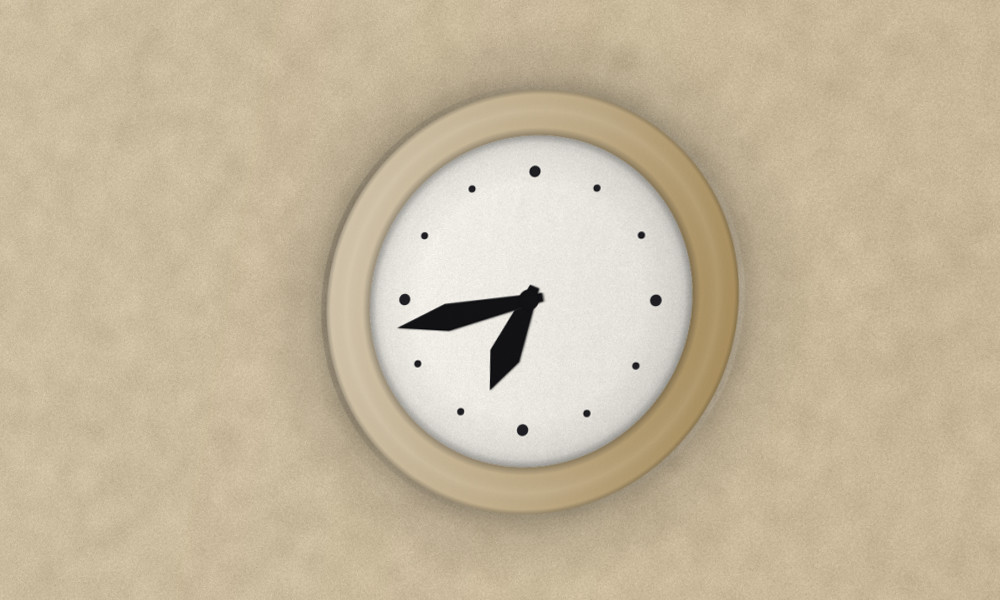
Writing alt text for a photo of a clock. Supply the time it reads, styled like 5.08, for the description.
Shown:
6.43
